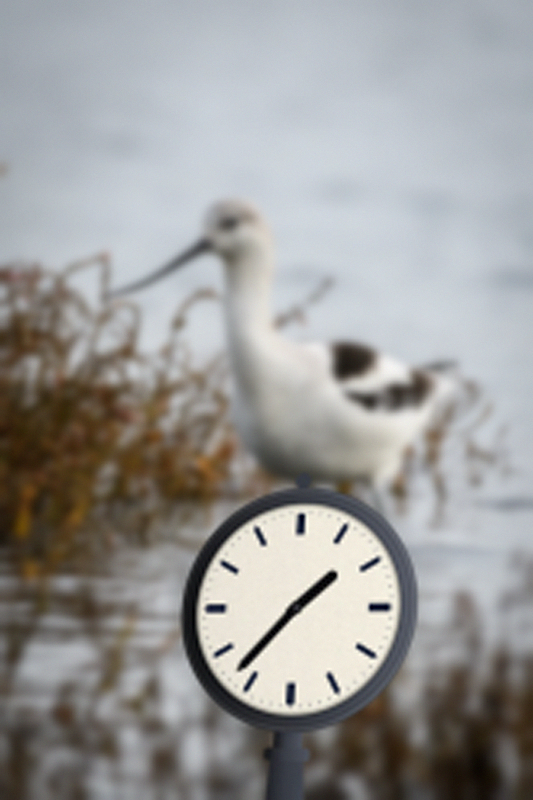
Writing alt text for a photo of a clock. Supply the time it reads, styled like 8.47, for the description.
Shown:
1.37
